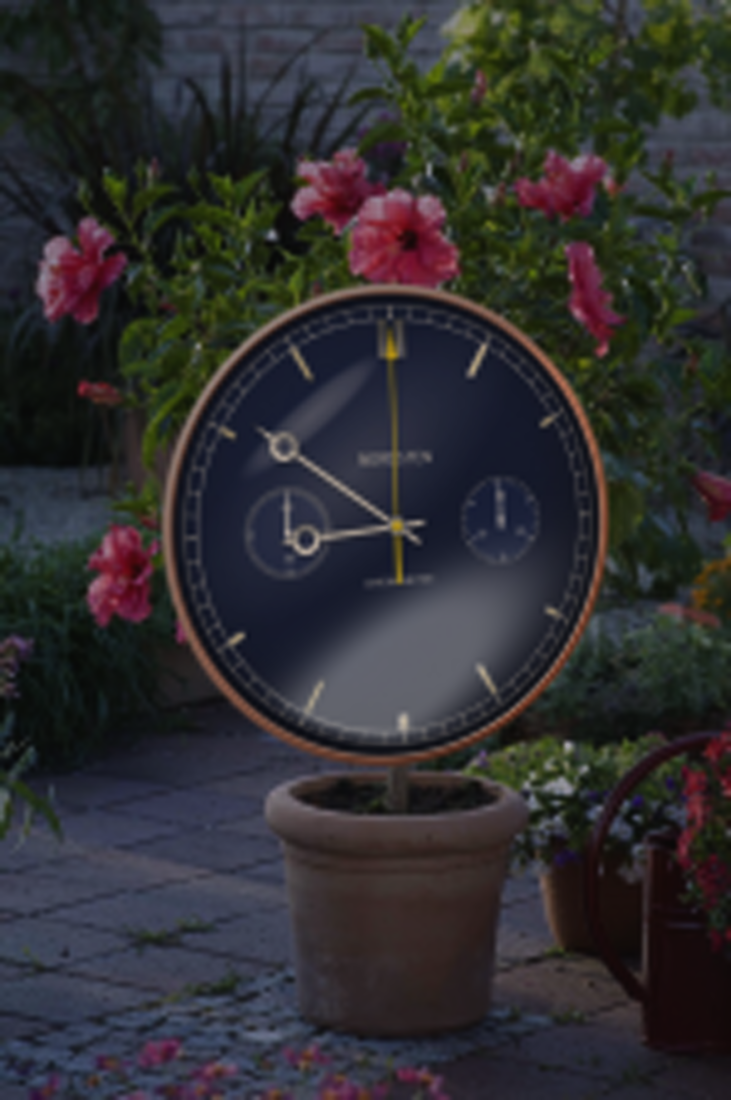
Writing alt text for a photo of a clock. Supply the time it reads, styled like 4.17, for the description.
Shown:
8.51
